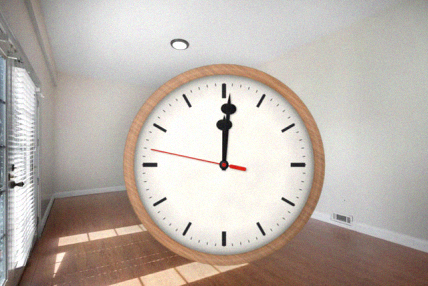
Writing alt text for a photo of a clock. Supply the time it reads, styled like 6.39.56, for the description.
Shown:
12.00.47
